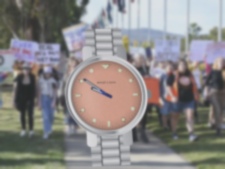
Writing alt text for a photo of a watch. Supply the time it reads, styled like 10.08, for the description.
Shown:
9.51
